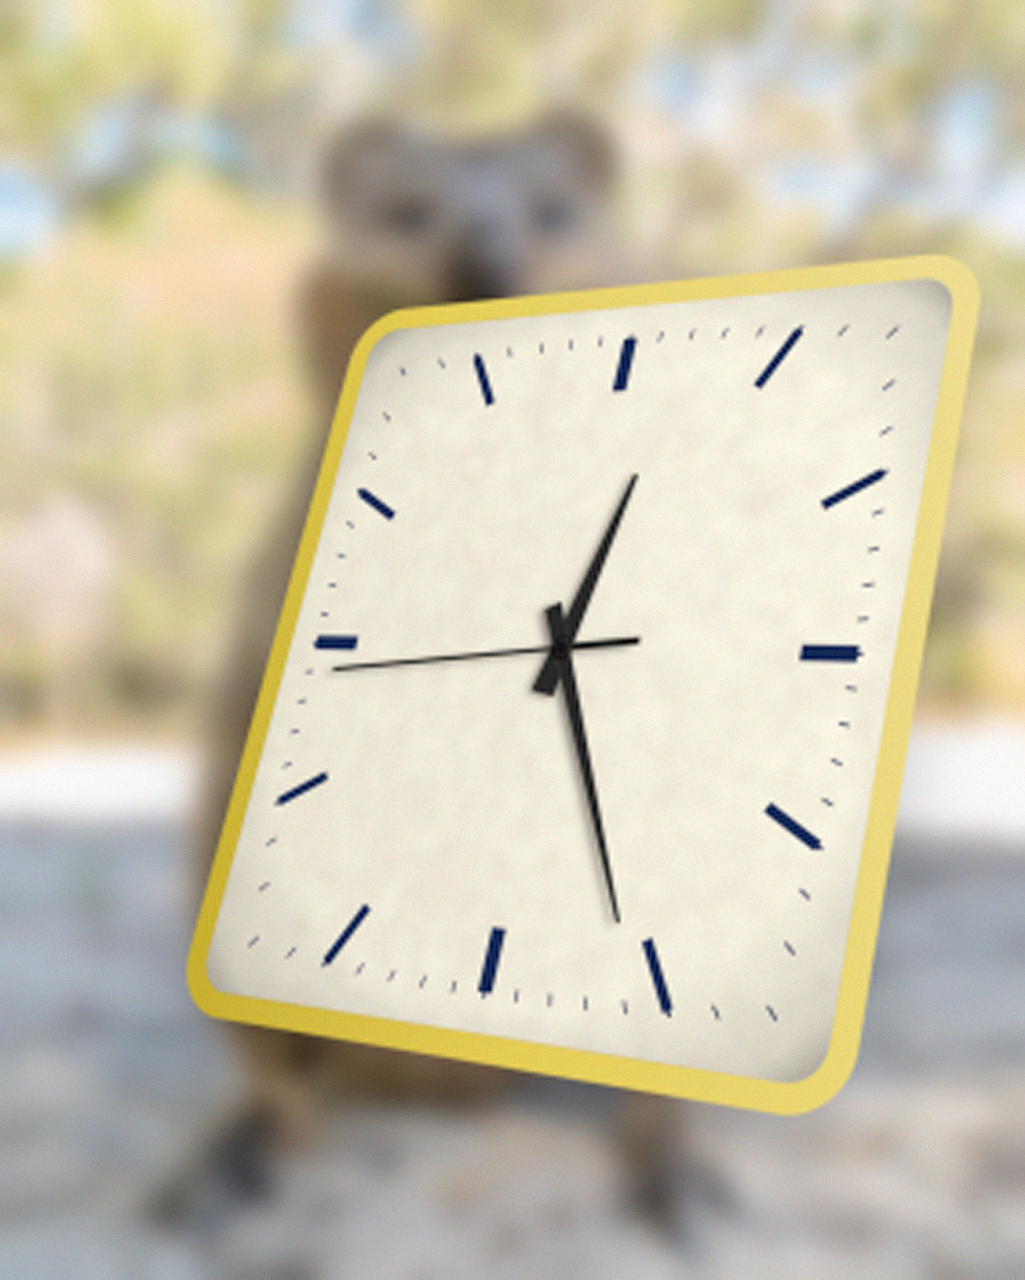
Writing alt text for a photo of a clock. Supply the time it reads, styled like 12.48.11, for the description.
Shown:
12.25.44
